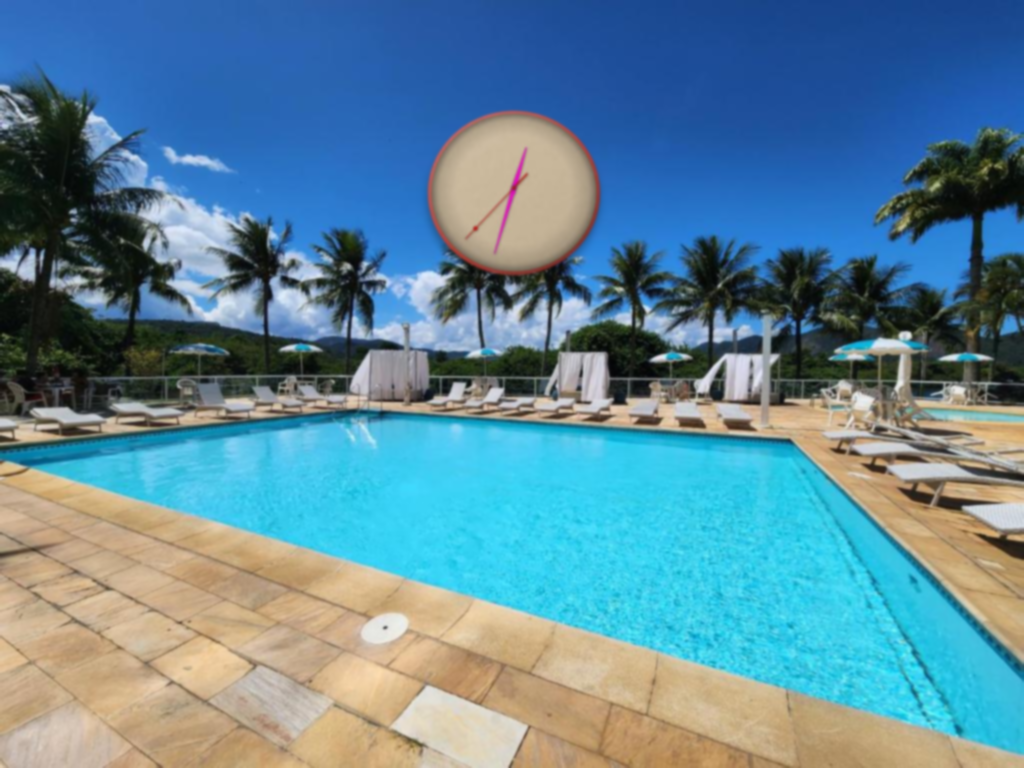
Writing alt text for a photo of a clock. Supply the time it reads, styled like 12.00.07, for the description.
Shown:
12.32.37
